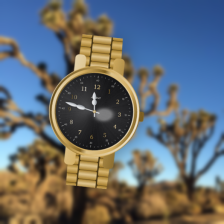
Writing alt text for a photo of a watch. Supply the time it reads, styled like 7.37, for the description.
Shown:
11.47
